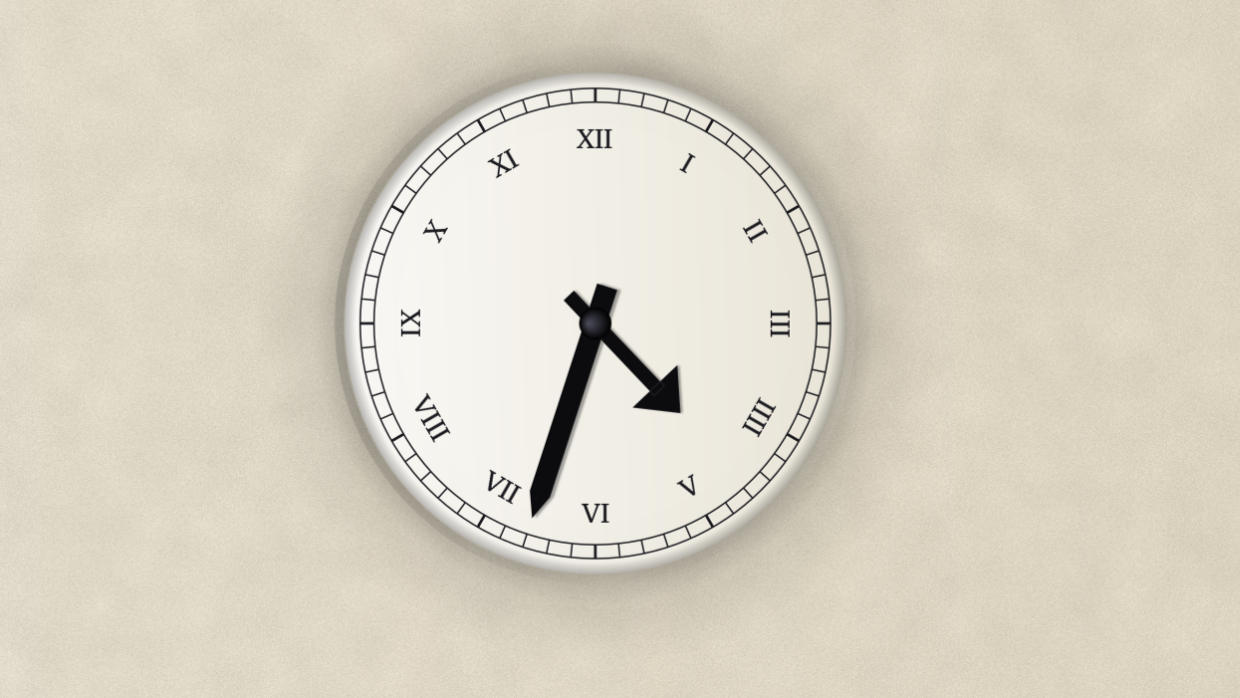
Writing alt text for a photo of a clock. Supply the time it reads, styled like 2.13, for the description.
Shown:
4.33
